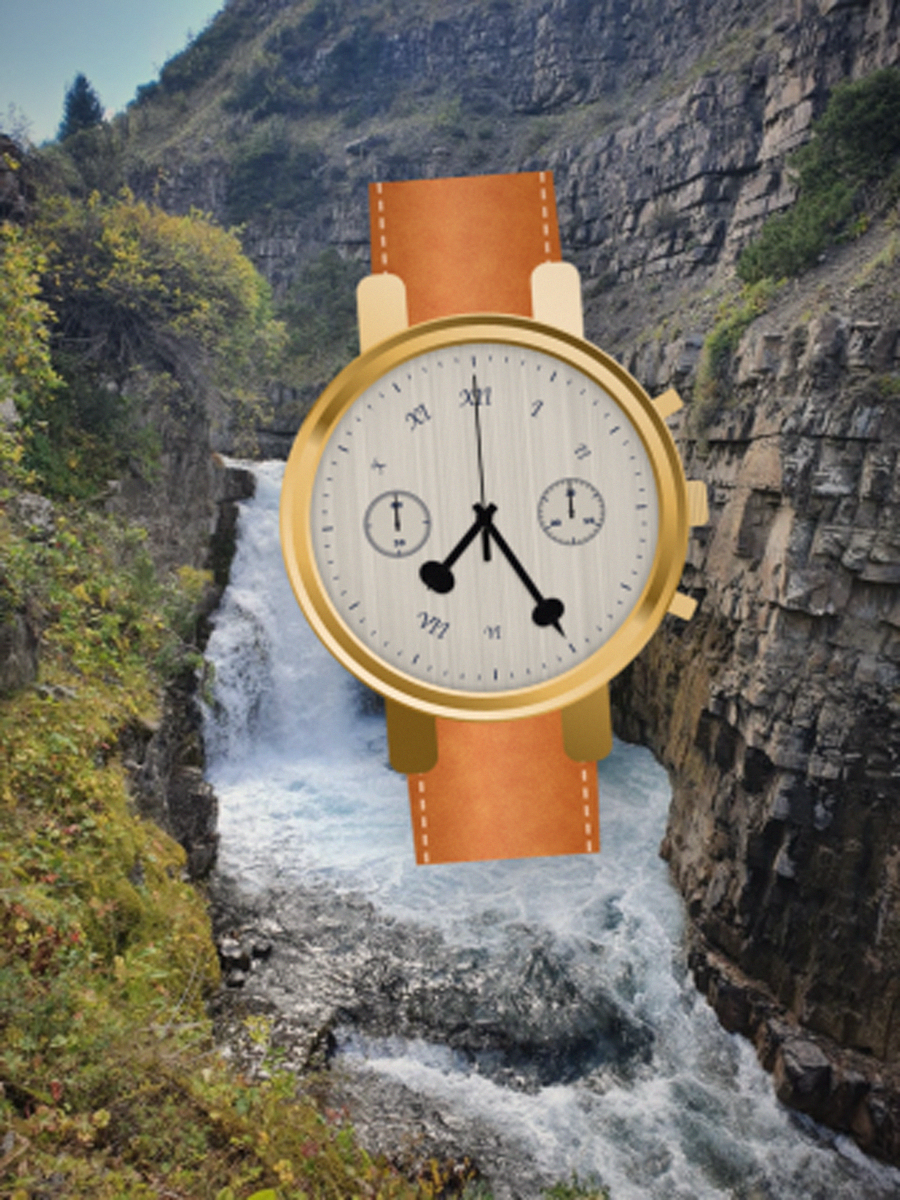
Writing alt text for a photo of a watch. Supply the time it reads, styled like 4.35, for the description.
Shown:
7.25
